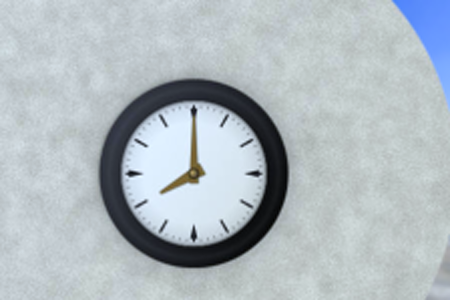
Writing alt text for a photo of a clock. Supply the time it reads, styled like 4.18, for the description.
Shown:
8.00
